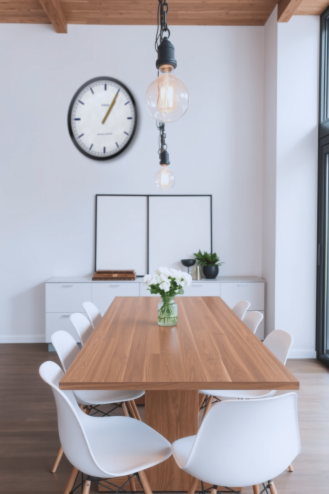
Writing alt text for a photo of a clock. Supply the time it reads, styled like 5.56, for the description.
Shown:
1.05
